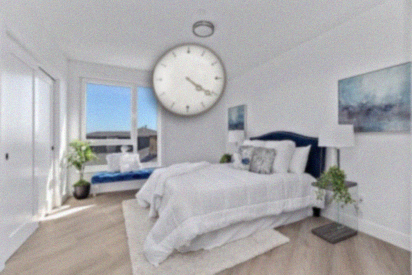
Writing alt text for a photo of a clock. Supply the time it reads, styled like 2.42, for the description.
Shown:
4.21
